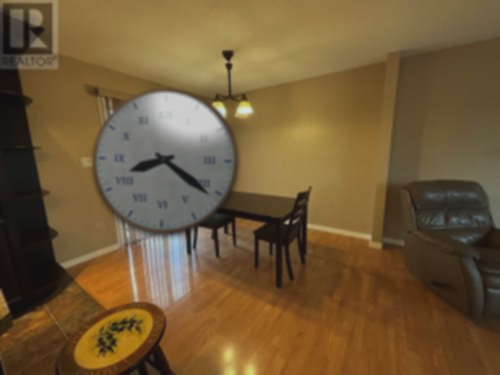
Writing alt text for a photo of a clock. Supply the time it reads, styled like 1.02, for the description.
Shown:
8.21
